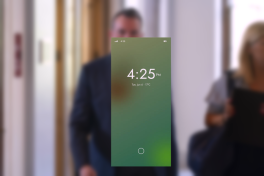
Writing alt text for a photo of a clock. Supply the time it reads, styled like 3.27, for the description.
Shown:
4.25
